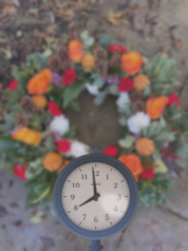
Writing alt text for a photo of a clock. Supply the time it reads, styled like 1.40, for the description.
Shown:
7.59
